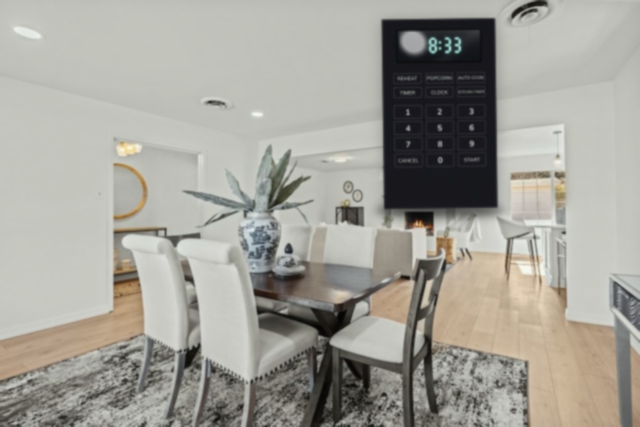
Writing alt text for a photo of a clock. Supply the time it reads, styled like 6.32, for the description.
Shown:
8.33
